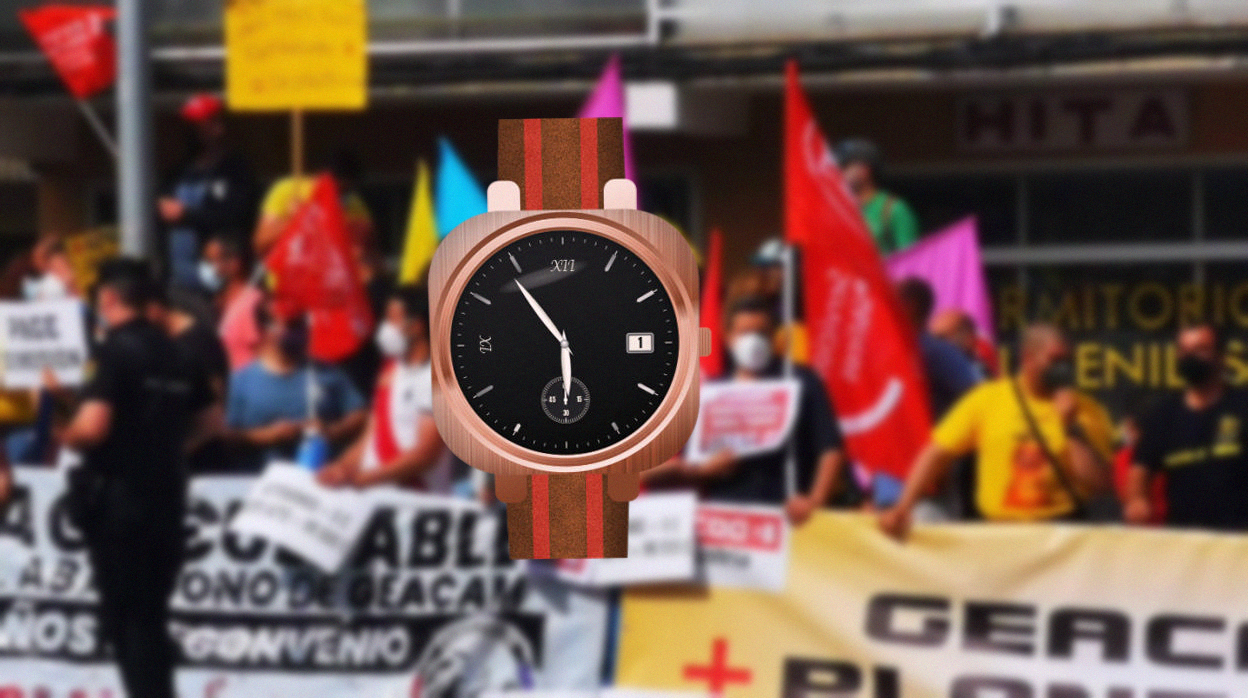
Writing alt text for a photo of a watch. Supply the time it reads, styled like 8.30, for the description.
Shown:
5.54
